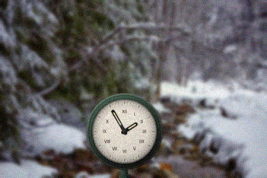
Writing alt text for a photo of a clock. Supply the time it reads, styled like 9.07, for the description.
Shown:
1.55
